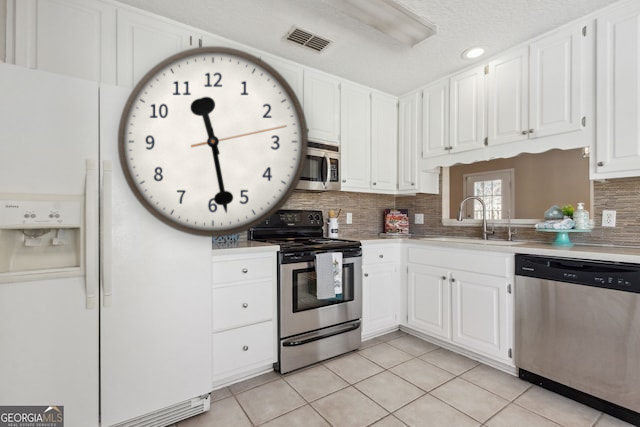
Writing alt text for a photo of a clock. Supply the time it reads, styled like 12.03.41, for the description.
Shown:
11.28.13
